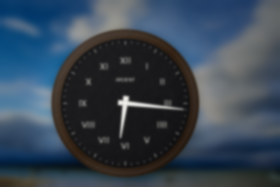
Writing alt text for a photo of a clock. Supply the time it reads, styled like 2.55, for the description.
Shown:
6.16
